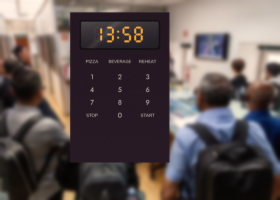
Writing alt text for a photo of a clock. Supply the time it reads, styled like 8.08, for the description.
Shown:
13.58
